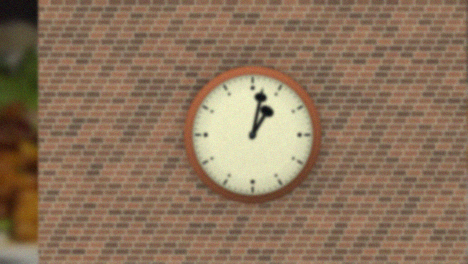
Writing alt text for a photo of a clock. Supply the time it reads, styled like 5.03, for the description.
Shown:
1.02
